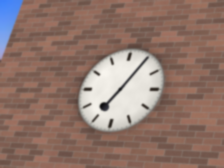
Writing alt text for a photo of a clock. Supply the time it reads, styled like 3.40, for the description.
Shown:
7.05
